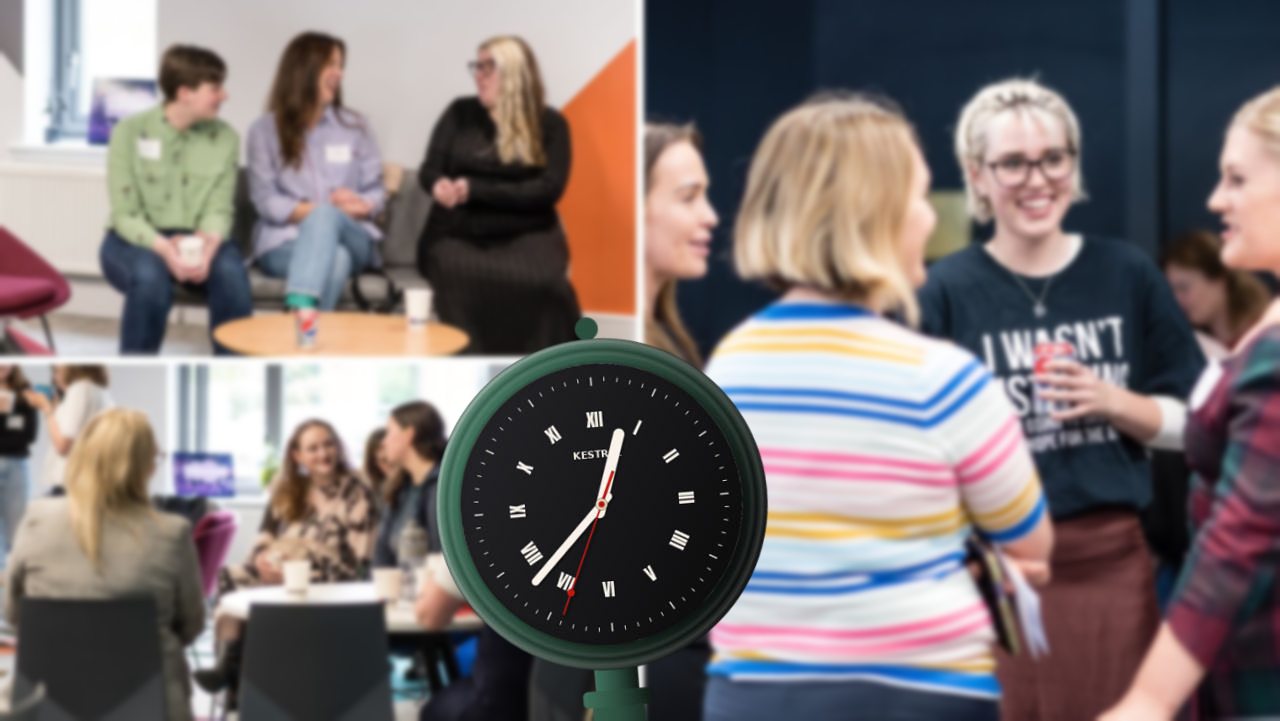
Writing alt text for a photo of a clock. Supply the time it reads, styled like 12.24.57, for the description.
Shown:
12.37.34
